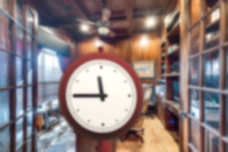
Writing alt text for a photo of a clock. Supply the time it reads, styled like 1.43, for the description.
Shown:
11.45
